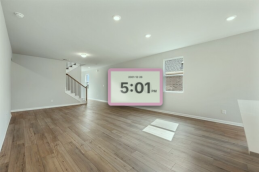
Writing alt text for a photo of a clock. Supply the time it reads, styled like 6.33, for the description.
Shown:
5.01
